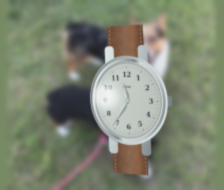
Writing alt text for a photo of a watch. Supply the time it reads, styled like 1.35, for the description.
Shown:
11.36
